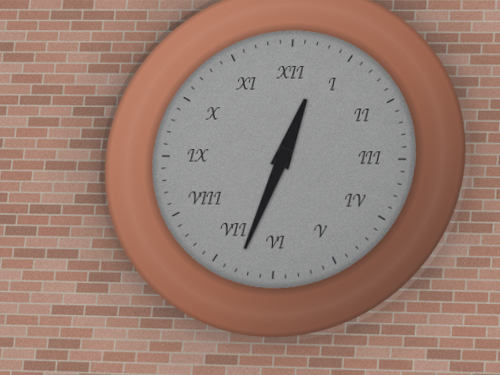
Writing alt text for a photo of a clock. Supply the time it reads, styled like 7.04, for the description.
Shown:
12.33
